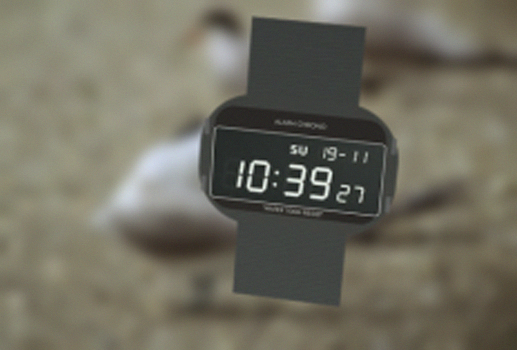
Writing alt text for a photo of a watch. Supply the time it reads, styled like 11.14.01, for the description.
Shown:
10.39.27
